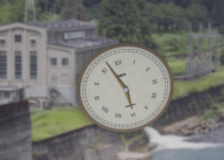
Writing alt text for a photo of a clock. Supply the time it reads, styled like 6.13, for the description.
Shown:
5.57
